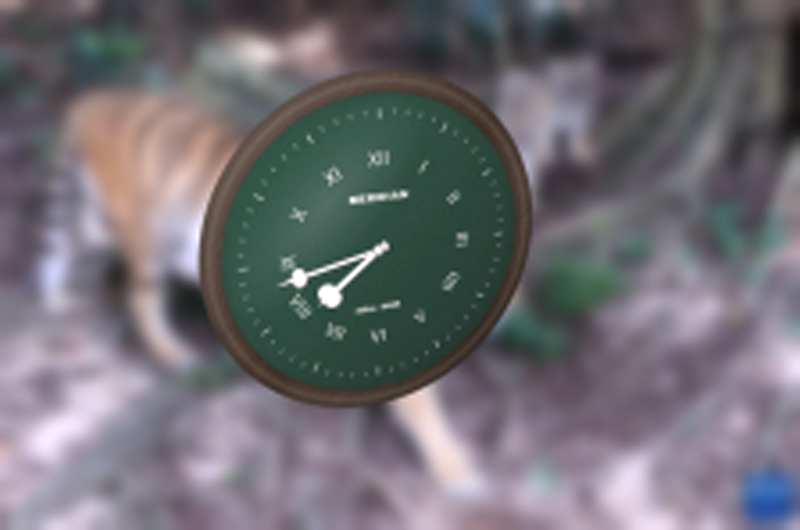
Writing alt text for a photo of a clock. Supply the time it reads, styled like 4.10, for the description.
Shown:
7.43
